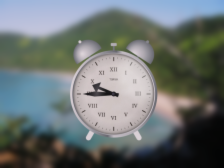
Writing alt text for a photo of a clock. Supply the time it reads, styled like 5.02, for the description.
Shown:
9.45
